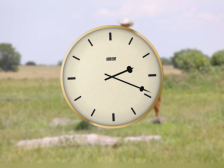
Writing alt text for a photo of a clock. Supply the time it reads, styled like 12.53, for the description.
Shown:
2.19
